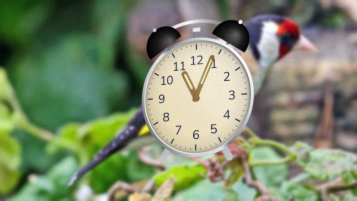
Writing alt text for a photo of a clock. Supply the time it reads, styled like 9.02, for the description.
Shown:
11.04
